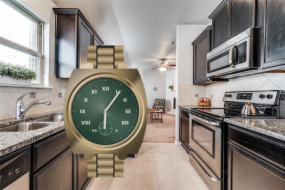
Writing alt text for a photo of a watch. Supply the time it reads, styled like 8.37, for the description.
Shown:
6.06
